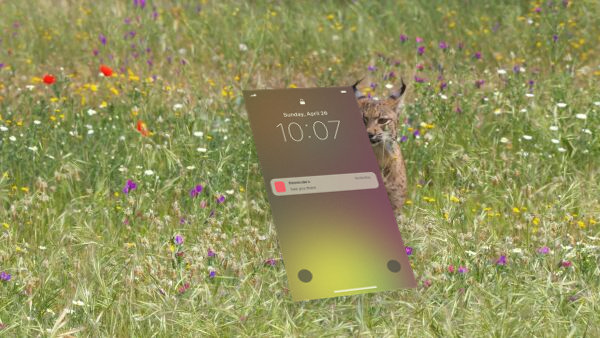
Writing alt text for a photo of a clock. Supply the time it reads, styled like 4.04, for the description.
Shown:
10.07
